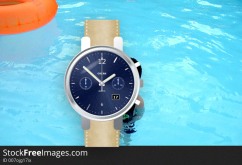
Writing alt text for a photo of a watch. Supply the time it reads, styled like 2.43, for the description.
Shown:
1.52
